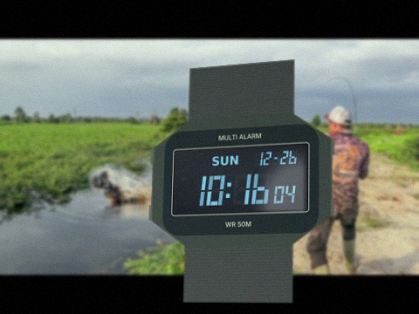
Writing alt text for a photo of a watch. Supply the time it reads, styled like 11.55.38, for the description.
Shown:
10.16.04
